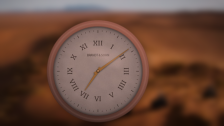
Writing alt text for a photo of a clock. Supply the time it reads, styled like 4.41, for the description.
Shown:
7.09
